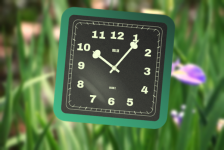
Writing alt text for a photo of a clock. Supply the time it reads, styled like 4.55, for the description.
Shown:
10.06
